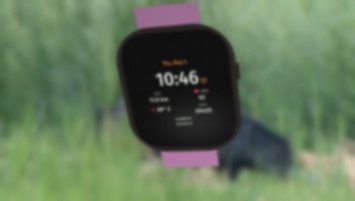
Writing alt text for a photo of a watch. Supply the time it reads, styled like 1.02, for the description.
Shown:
10.46
